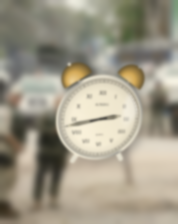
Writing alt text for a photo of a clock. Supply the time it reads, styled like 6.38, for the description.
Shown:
2.43
